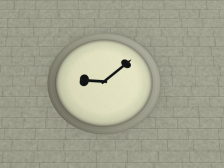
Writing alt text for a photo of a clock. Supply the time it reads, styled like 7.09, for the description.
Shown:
9.08
